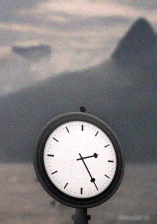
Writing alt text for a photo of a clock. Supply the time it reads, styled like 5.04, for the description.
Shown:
2.25
